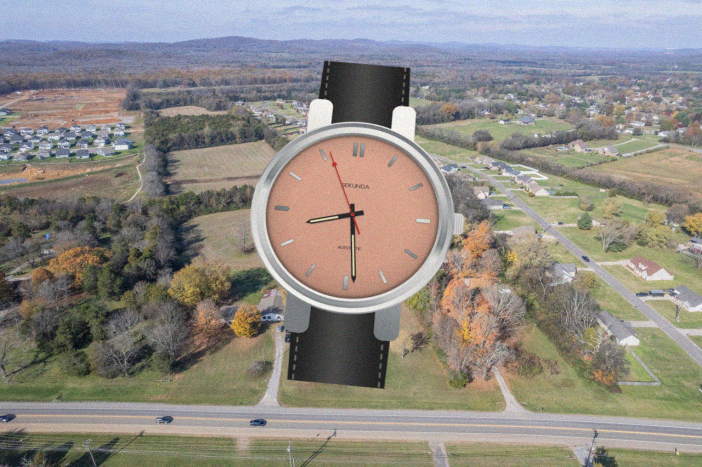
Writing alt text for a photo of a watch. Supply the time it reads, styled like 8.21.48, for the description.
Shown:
8.28.56
